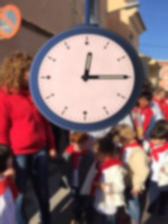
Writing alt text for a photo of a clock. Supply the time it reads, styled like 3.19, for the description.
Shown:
12.15
